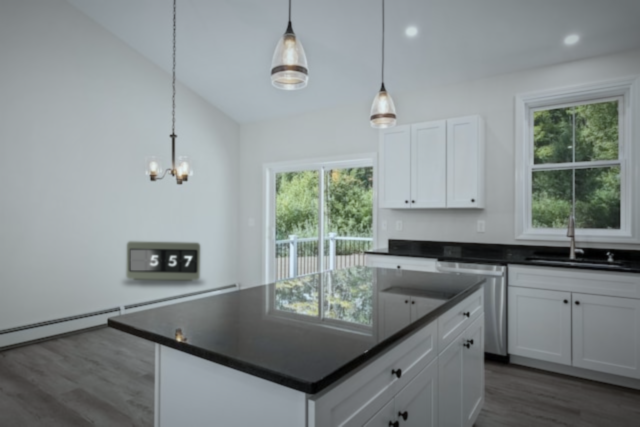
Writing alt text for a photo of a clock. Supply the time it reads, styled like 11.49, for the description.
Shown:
5.57
